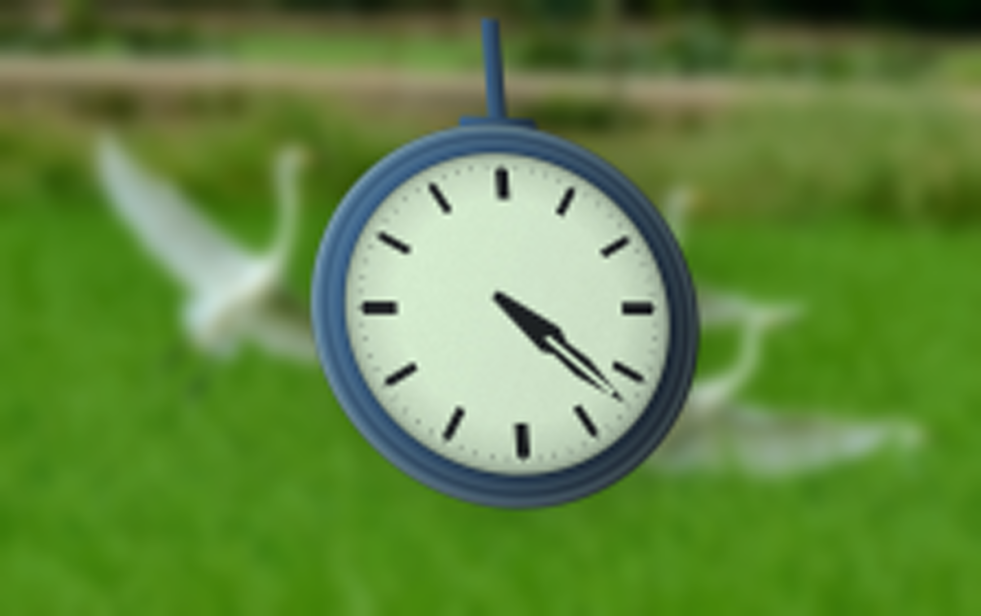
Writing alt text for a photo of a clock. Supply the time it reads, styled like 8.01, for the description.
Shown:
4.22
